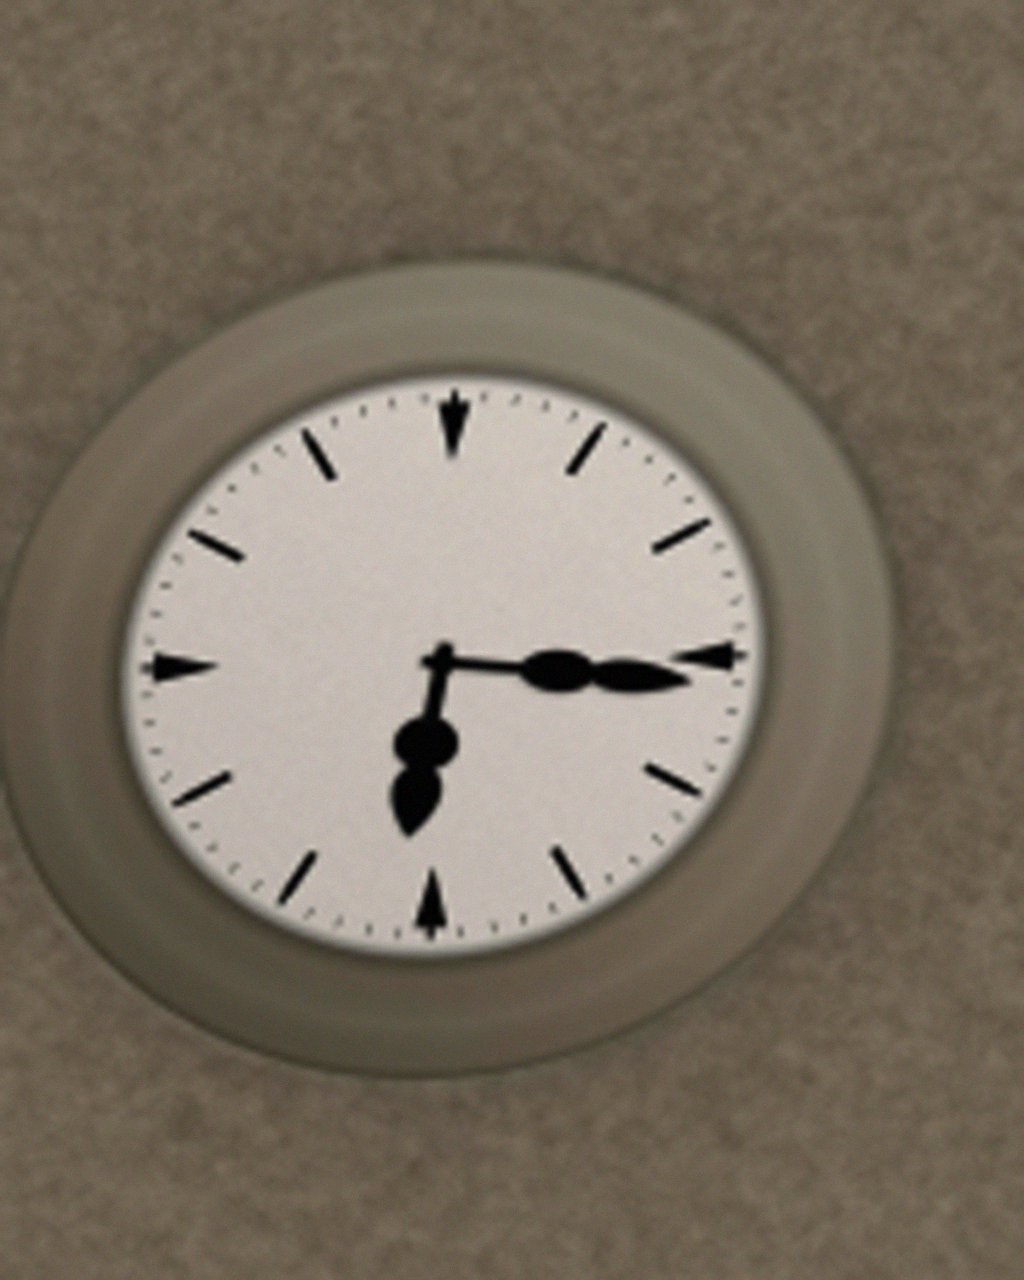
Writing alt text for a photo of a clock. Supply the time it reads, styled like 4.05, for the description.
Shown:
6.16
